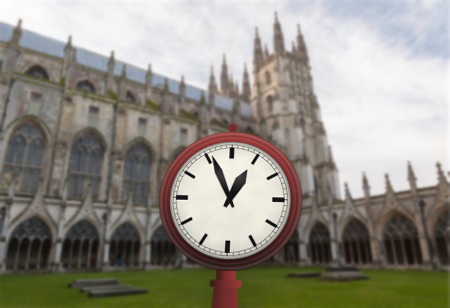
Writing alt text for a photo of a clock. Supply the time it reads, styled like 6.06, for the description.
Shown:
12.56
